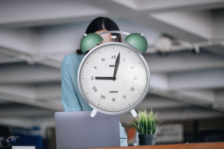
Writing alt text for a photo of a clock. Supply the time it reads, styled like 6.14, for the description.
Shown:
9.02
